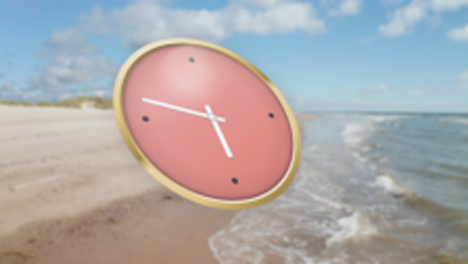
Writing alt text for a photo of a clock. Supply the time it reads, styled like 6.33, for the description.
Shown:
5.48
